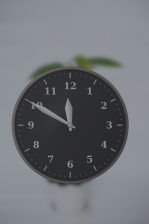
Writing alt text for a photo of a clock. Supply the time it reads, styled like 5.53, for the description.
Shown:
11.50
